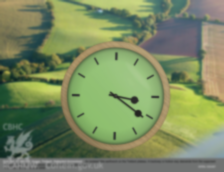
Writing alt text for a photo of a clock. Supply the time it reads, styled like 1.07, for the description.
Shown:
3.21
